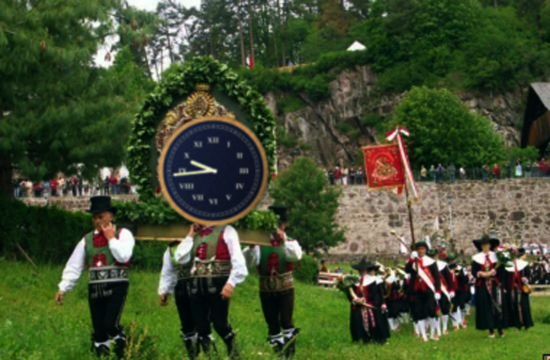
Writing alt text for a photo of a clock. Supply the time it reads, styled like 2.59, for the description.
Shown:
9.44
